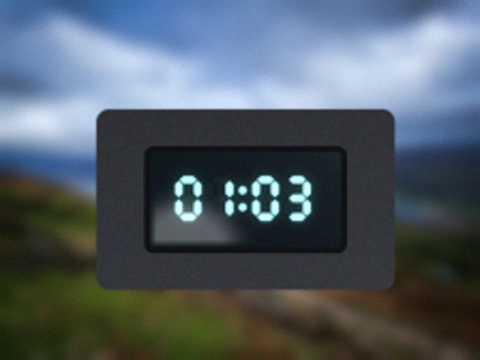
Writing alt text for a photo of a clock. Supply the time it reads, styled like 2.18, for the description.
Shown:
1.03
